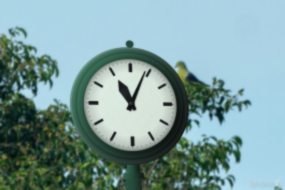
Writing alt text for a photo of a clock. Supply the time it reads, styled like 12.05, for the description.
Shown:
11.04
